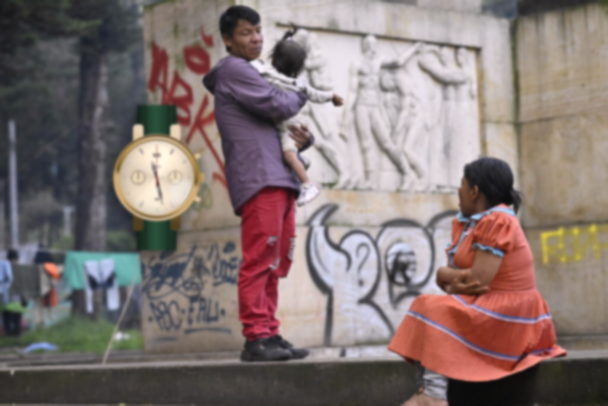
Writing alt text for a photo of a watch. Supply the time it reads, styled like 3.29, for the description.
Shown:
11.28
